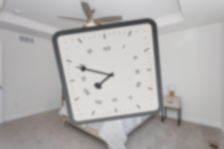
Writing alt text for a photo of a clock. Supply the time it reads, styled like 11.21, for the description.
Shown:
7.49
